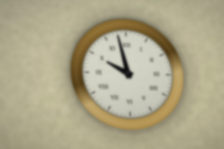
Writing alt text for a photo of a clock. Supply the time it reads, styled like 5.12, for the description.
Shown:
9.58
